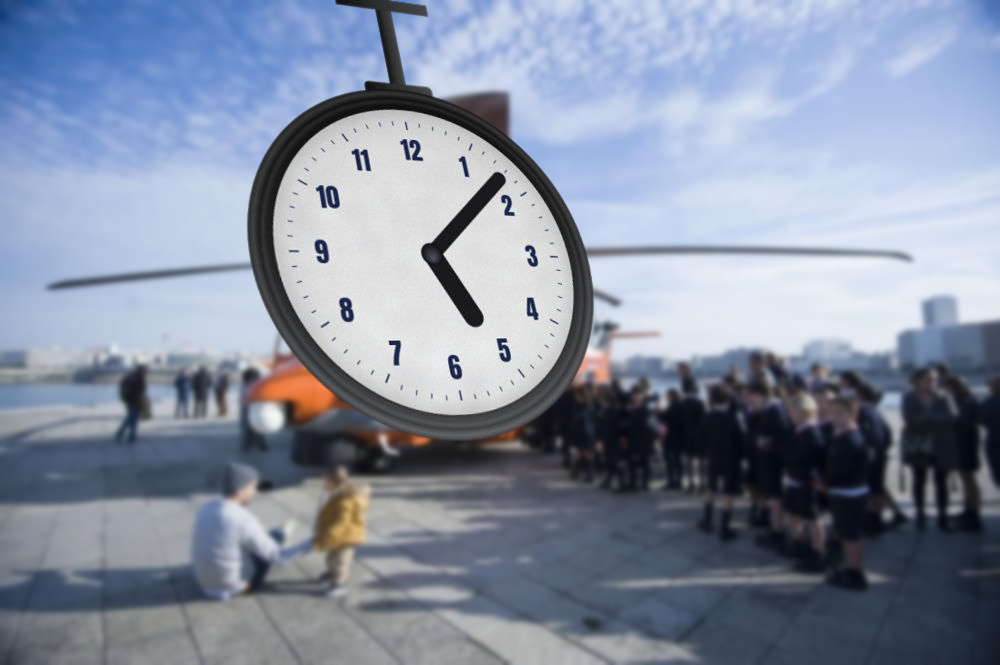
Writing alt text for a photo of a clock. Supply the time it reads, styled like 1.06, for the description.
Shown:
5.08
